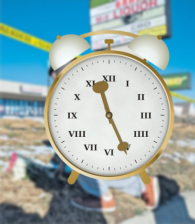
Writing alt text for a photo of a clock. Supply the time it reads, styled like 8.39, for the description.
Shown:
11.26
